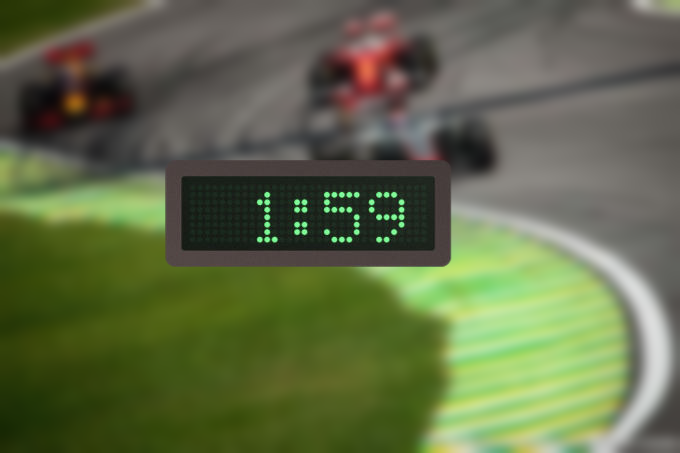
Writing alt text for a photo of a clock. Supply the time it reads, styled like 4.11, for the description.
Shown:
1.59
